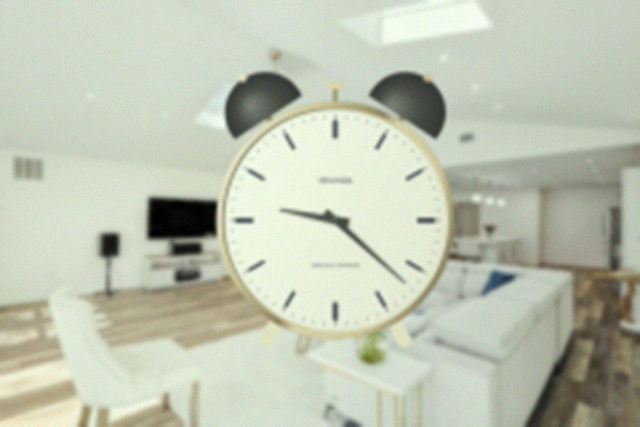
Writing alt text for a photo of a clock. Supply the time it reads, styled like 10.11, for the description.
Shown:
9.22
